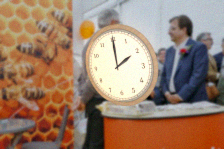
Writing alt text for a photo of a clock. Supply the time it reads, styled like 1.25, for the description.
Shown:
2.00
